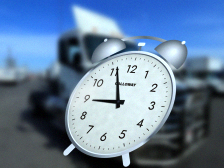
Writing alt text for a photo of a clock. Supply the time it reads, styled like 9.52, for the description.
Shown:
8.56
